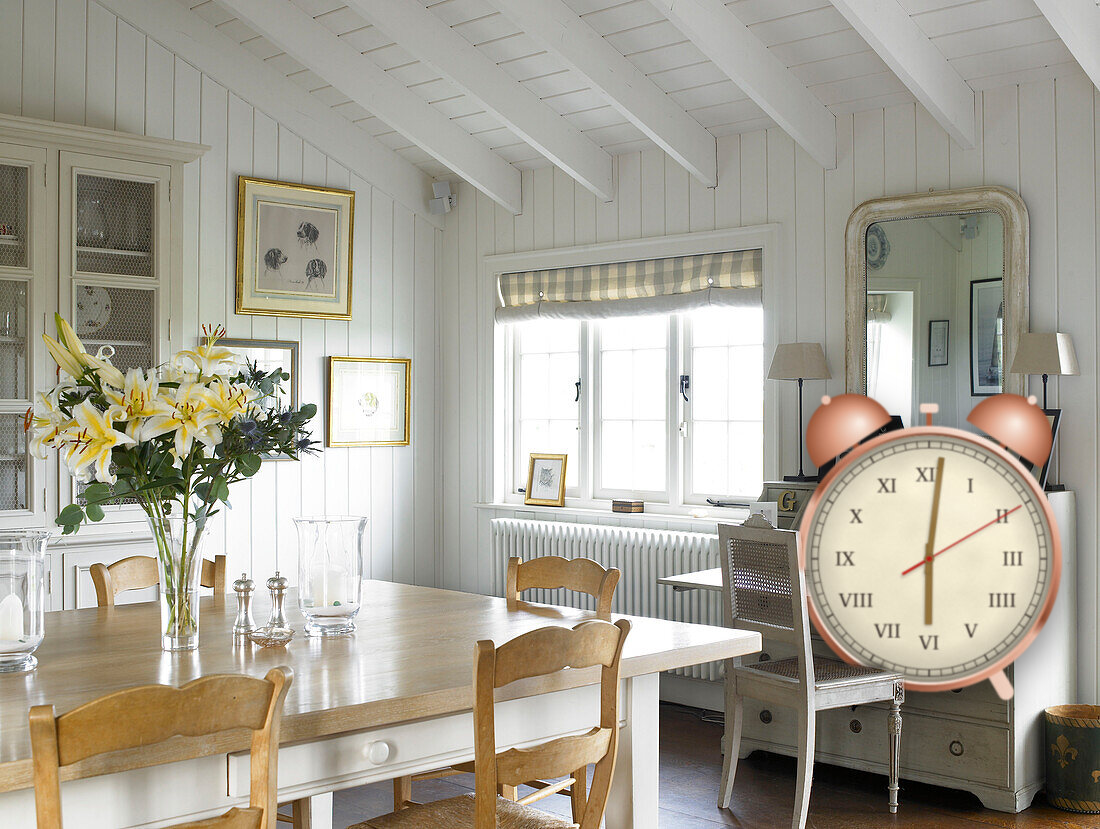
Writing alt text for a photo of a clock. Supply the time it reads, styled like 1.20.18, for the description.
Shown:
6.01.10
